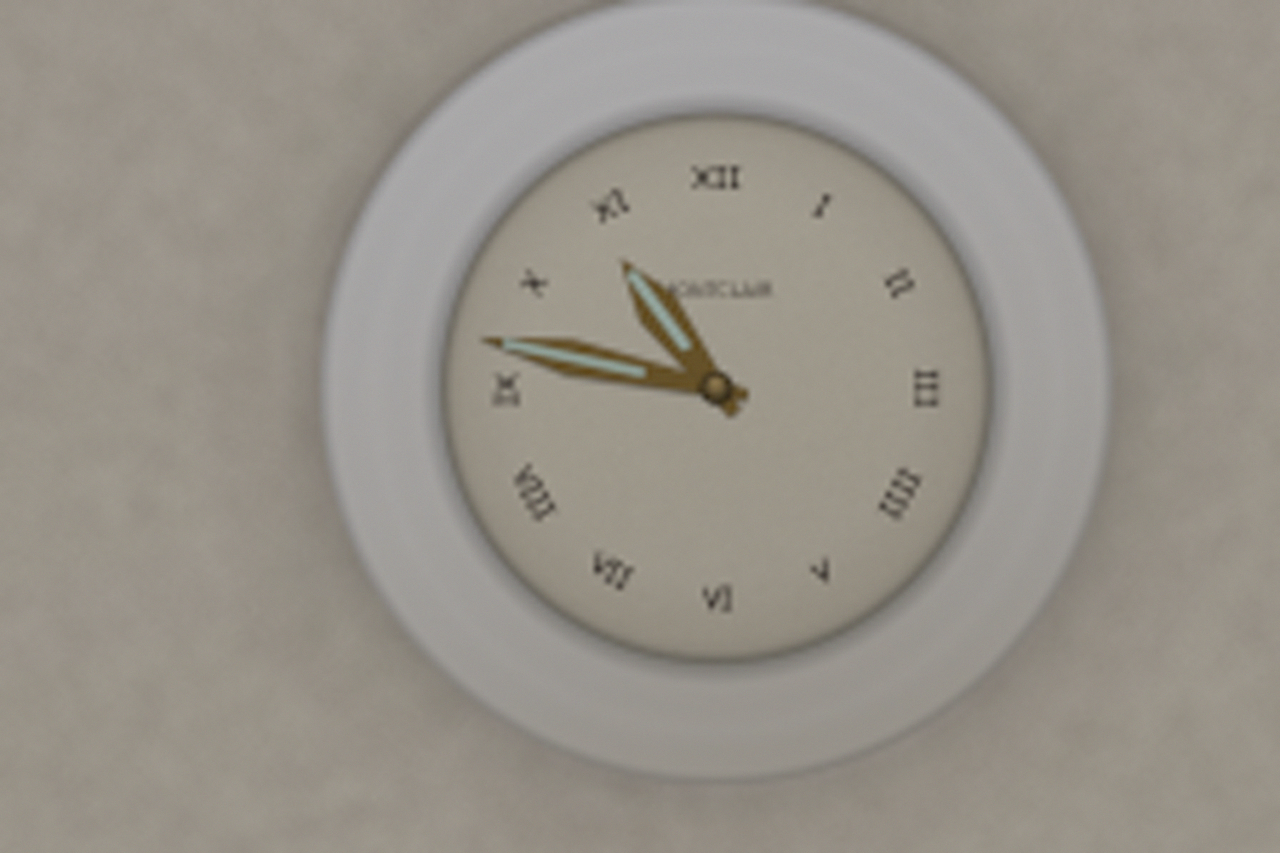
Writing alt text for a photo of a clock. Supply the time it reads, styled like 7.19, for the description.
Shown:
10.47
